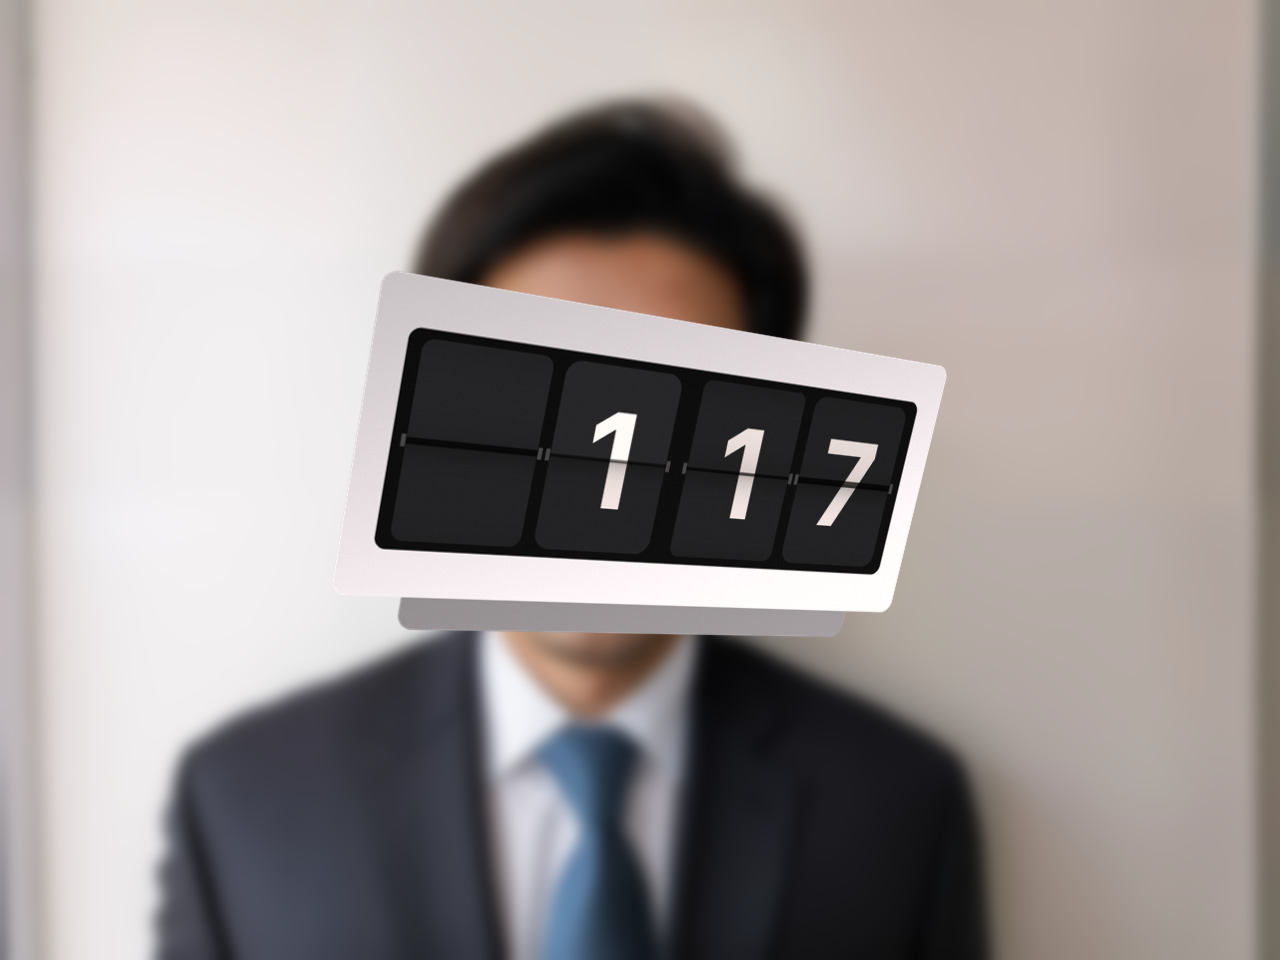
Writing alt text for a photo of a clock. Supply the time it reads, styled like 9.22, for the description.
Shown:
1.17
